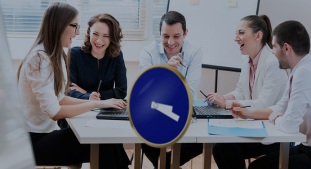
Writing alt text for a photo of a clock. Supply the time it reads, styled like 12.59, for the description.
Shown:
3.19
